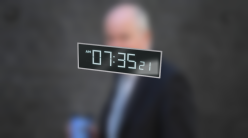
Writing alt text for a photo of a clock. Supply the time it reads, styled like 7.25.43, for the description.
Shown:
7.35.21
